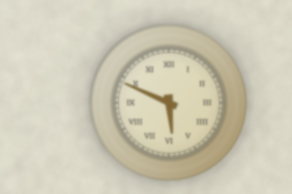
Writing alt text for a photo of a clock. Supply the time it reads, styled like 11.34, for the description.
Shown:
5.49
